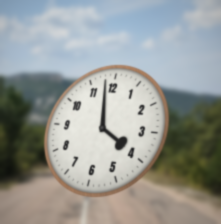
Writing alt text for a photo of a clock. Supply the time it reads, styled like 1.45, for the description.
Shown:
3.58
